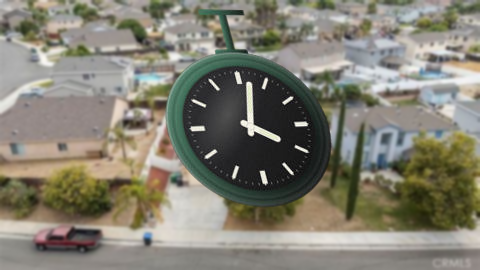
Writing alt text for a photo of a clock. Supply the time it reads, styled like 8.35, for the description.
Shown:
4.02
